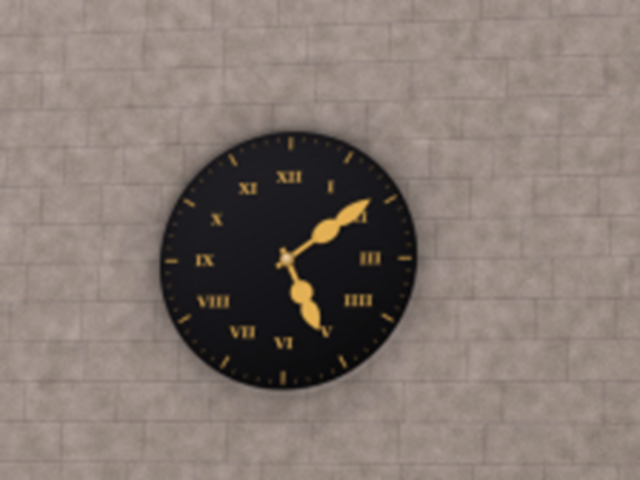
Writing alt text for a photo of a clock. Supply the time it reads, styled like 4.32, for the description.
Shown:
5.09
